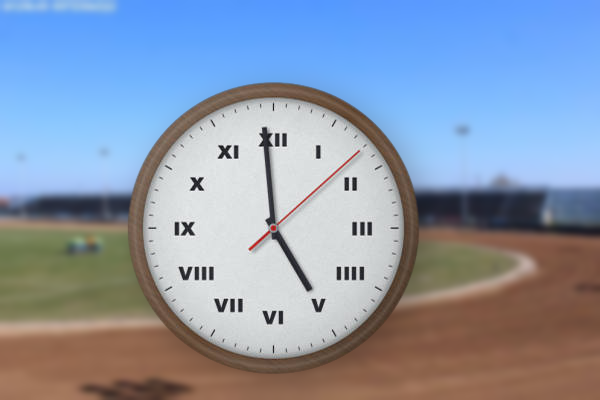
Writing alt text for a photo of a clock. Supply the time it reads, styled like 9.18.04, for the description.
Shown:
4.59.08
